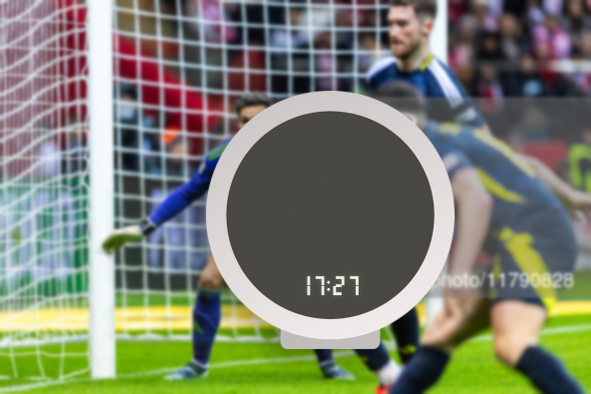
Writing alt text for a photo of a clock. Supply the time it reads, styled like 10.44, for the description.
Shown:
17.27
